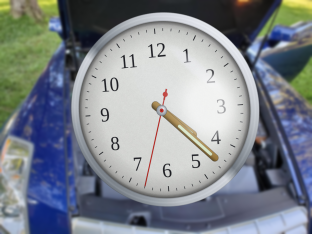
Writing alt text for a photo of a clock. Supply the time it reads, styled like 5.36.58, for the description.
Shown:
4.22.33
